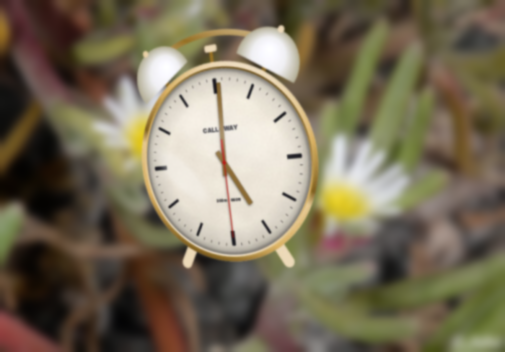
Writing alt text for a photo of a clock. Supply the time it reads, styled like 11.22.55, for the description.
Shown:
5.00.30
